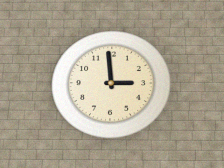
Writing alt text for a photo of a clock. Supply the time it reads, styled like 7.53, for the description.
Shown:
2.59
